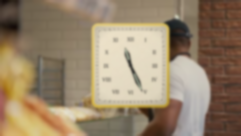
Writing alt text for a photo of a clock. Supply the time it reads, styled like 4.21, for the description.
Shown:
11.26
